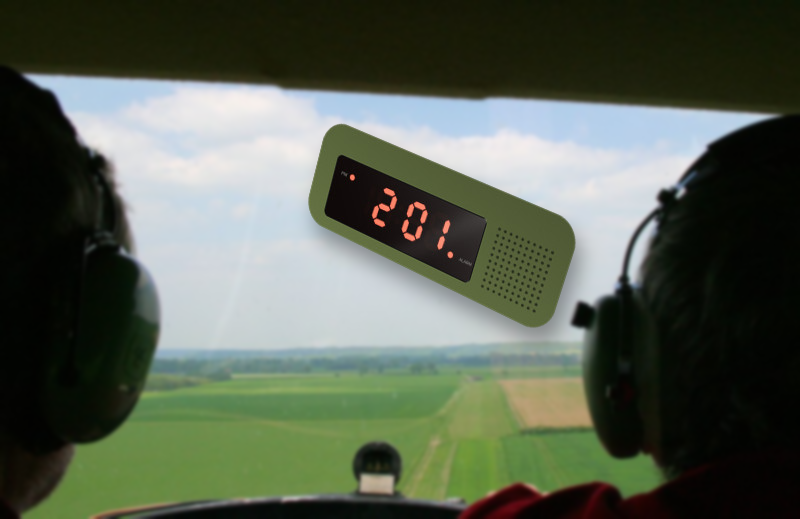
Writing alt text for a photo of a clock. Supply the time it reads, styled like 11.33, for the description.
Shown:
2.01
